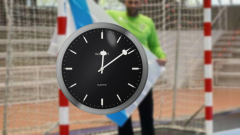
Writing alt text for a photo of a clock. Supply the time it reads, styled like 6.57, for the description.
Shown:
12.09
